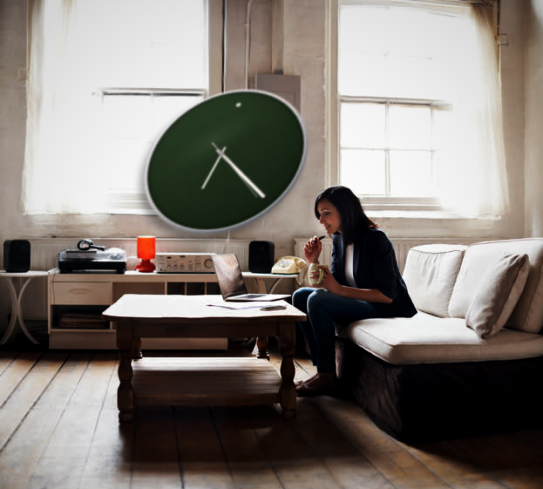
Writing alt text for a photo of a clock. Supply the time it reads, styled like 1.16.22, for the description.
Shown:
6.21.22
